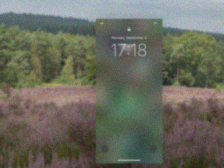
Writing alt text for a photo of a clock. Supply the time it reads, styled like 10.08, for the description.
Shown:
17.18
